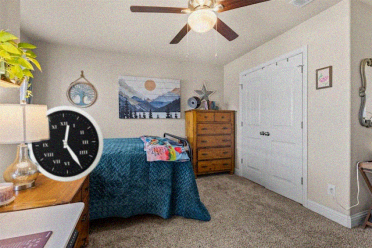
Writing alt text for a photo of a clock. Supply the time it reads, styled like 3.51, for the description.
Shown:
12.25
